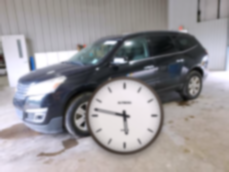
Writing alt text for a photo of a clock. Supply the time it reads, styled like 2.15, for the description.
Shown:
5.47
